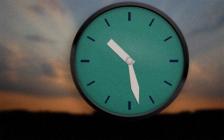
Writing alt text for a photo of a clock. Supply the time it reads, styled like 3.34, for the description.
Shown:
10.28
